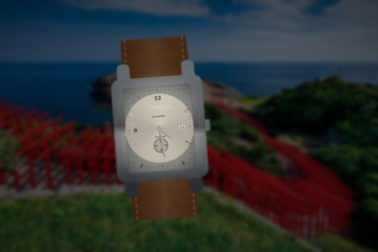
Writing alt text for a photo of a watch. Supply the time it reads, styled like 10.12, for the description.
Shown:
4.29
